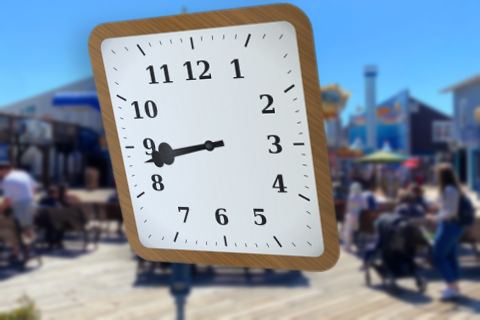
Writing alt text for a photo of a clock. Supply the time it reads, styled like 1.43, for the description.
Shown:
8.43
